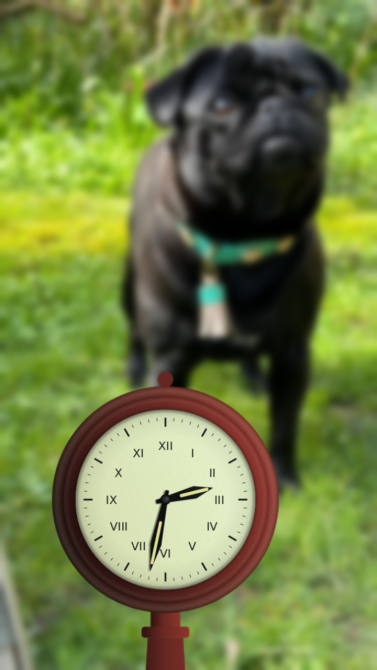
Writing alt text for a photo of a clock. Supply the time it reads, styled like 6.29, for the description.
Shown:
2.32
